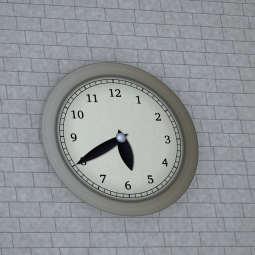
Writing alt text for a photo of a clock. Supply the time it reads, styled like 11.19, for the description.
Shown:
5.40
